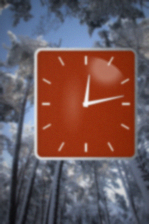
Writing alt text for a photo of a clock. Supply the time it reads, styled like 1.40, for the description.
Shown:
12.13
